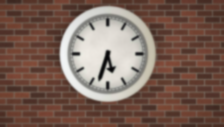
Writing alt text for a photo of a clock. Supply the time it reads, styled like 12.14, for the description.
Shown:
5.33
